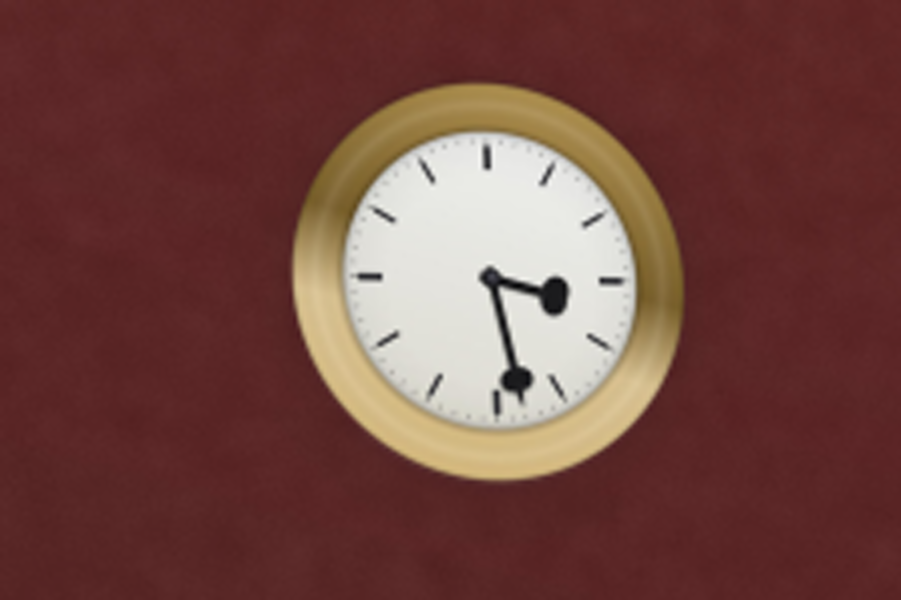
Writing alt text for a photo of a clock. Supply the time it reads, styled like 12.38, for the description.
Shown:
3.28
